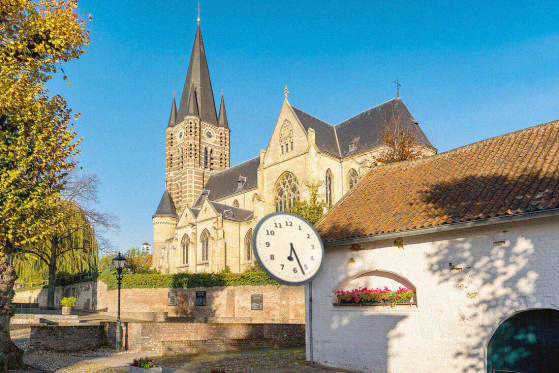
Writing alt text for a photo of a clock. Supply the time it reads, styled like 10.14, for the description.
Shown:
6.27
